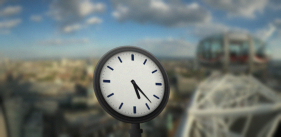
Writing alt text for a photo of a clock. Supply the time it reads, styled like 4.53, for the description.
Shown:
5.23
